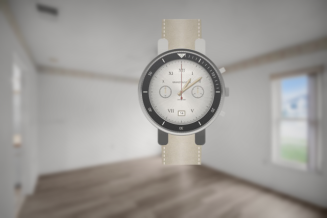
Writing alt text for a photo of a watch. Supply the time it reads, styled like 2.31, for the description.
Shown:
1.09
